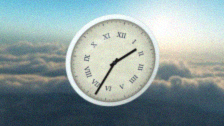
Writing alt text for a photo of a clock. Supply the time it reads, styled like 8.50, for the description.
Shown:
1.33
